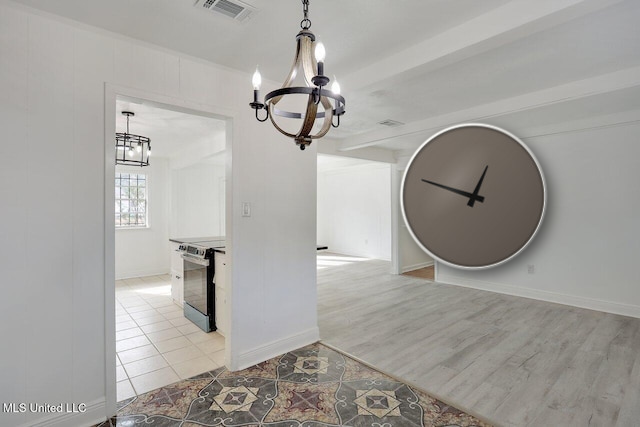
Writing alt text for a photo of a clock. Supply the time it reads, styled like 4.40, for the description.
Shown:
12.48
